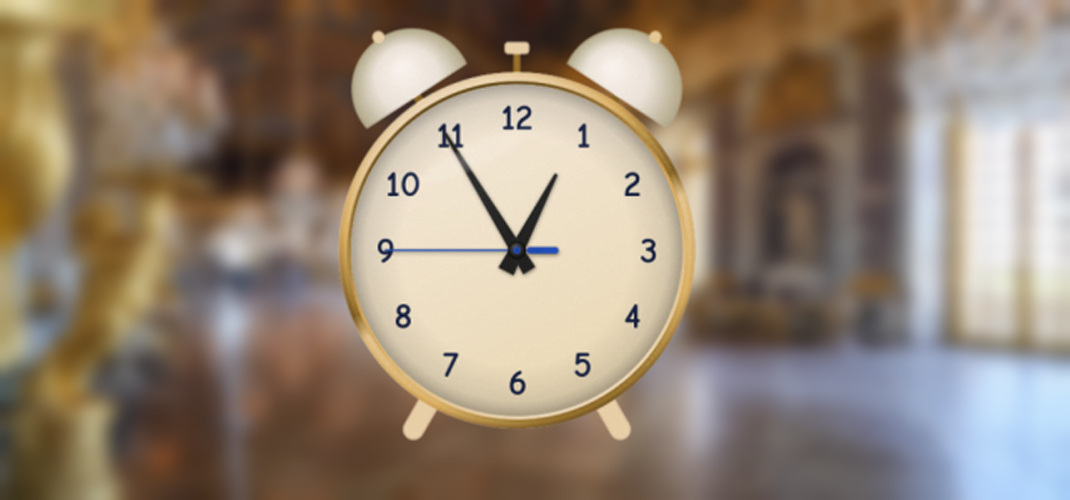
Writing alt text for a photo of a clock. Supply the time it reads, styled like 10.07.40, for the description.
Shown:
12.54.45
